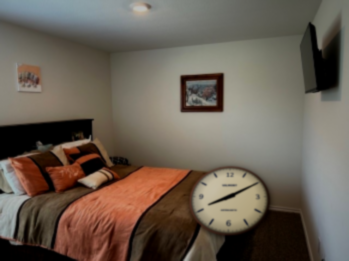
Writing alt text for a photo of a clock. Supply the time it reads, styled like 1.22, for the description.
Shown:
8.10
